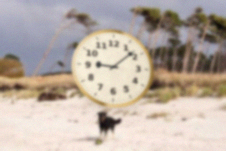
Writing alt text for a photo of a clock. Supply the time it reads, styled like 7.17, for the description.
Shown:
9.08
